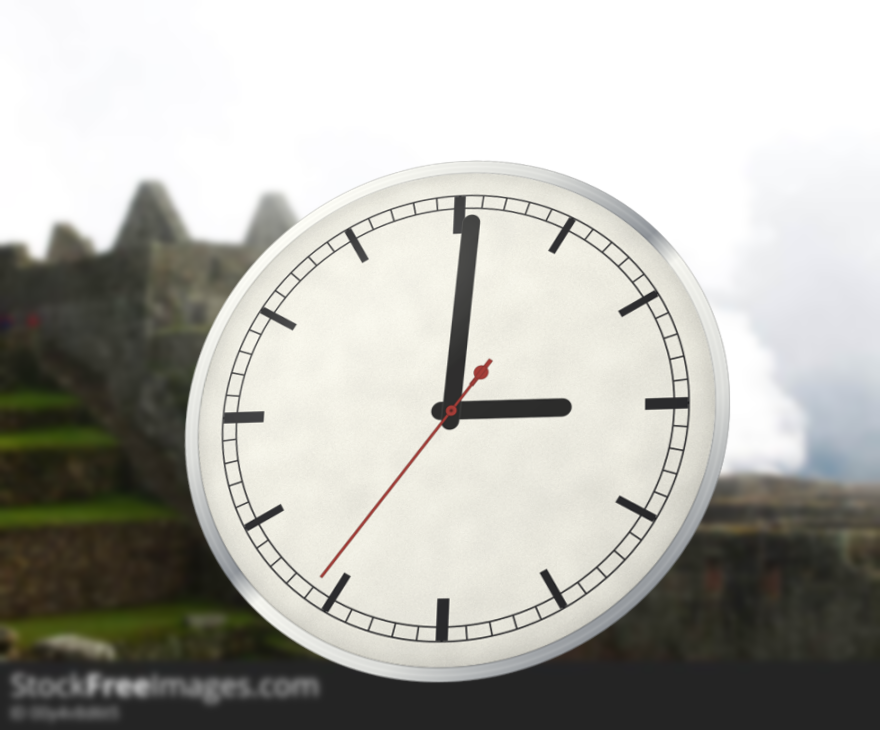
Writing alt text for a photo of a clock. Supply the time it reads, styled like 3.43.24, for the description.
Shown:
3.00.36
